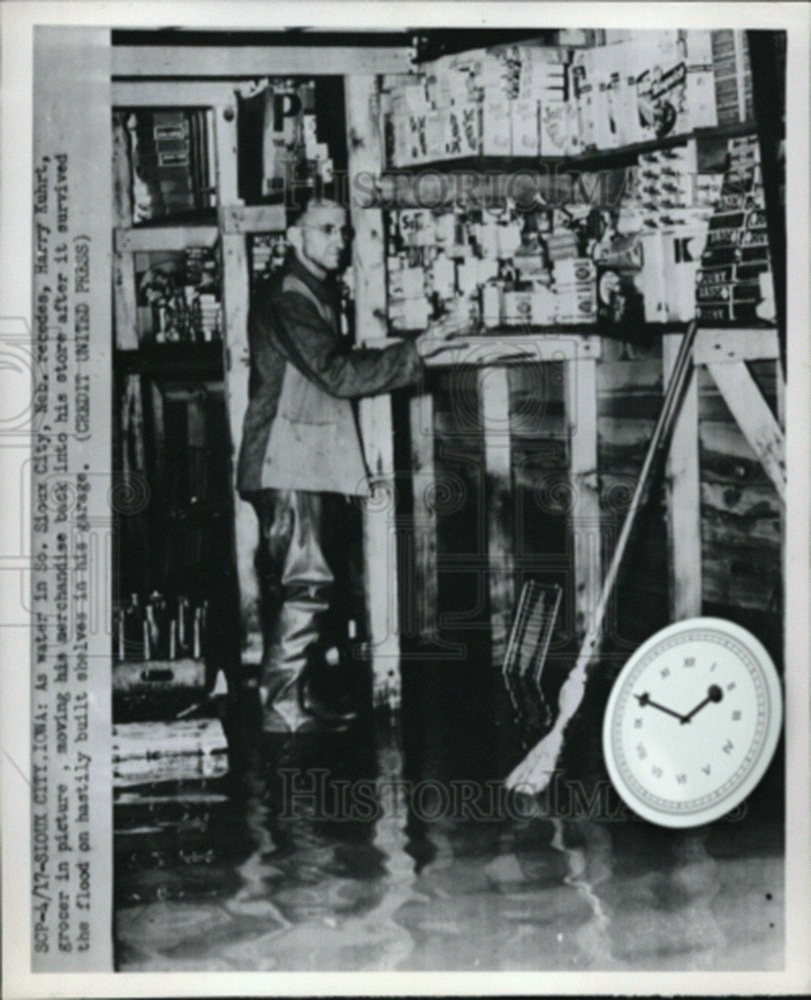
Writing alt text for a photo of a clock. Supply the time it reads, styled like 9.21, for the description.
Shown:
1.49
